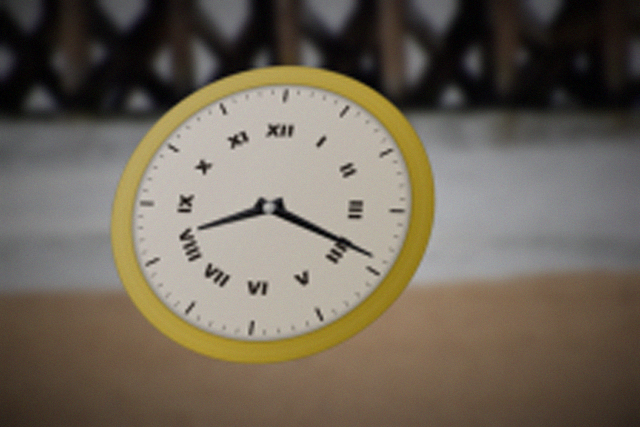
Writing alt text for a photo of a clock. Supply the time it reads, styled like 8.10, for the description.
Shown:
8.19
